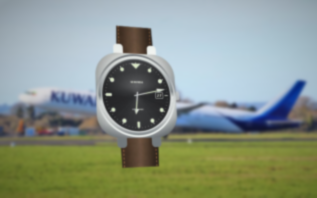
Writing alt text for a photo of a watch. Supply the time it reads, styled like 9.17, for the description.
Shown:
6.13
